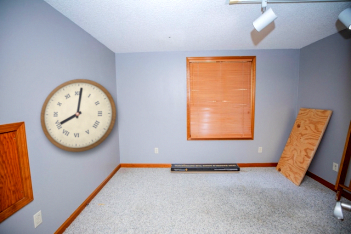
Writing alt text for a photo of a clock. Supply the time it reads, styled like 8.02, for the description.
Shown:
8.01
